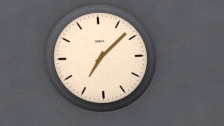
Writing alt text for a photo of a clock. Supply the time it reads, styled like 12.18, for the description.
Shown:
7.08
